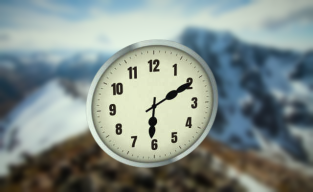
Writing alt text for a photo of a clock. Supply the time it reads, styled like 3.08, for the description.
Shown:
6.10
